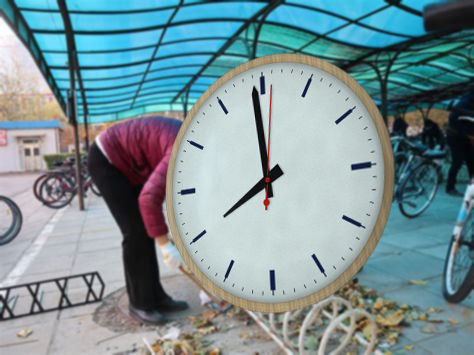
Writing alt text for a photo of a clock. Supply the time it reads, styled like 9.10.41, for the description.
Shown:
7.59.01
